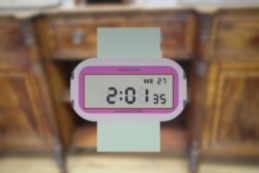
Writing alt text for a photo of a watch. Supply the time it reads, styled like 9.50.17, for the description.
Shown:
2.01.35
